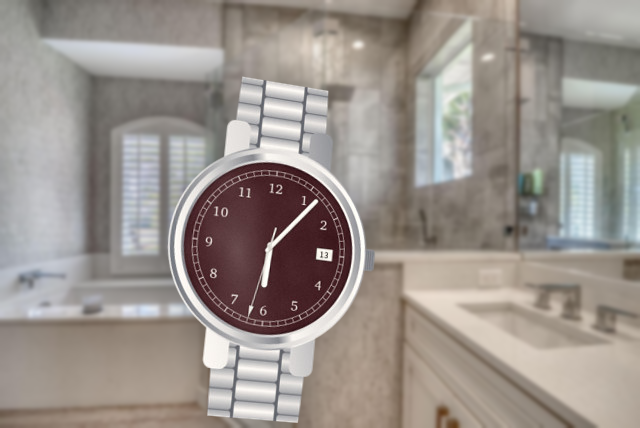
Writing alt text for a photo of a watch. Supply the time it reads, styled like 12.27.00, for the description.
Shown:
6.06.32
